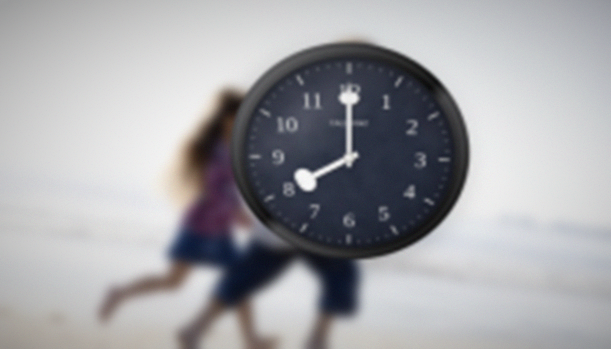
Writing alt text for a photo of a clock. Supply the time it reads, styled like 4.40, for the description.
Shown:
8.00
